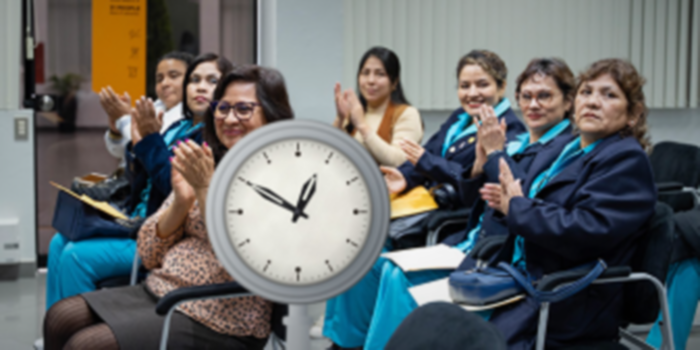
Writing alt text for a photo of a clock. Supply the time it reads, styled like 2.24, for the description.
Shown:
12.50
